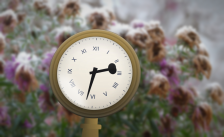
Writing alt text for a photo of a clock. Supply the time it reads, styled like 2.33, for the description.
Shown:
2.32
